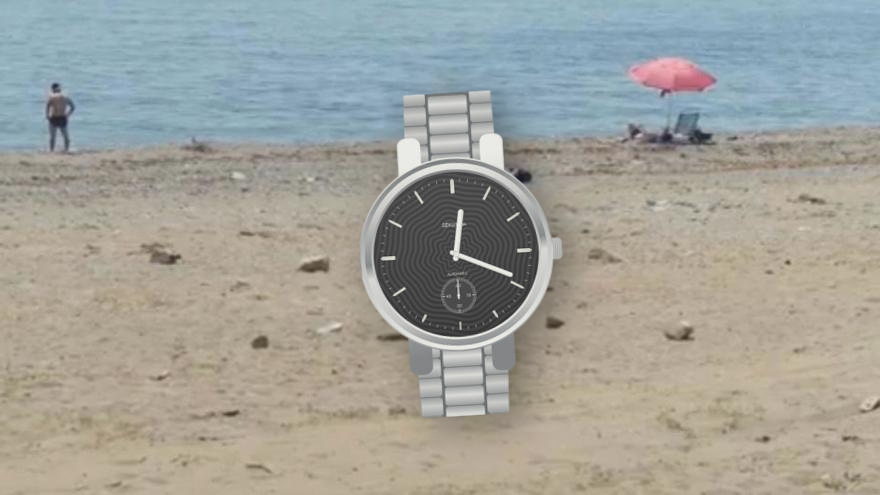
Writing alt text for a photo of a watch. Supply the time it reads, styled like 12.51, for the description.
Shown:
12.19
